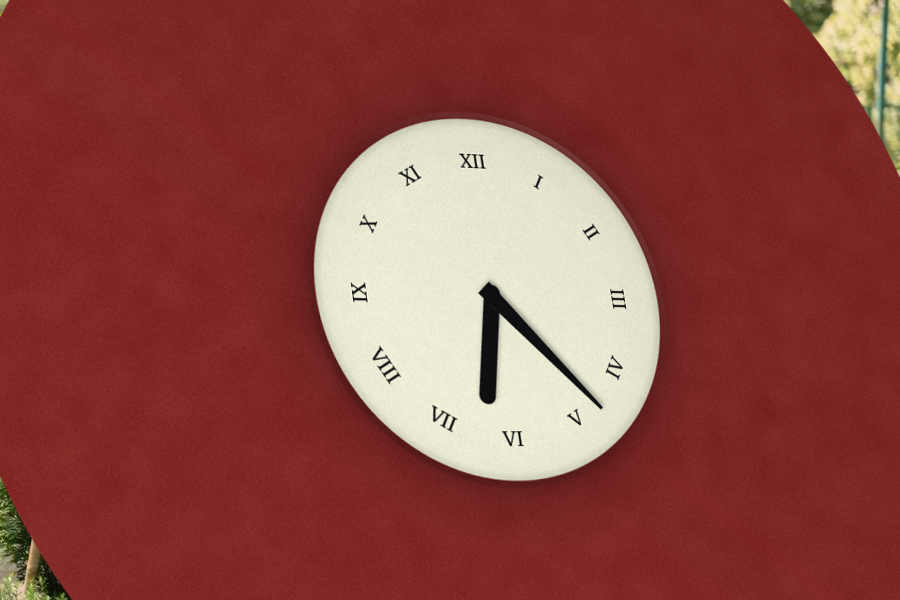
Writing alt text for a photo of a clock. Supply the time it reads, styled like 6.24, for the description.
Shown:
6.23
